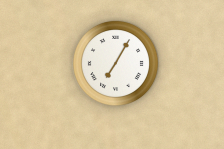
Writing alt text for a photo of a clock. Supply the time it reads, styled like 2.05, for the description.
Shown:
7.05
